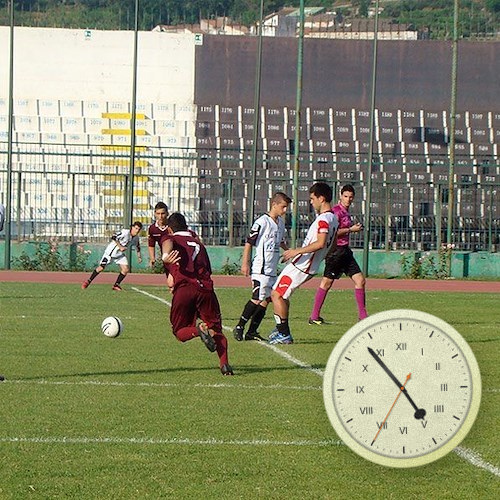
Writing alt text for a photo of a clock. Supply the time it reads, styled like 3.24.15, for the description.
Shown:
4.53.35
